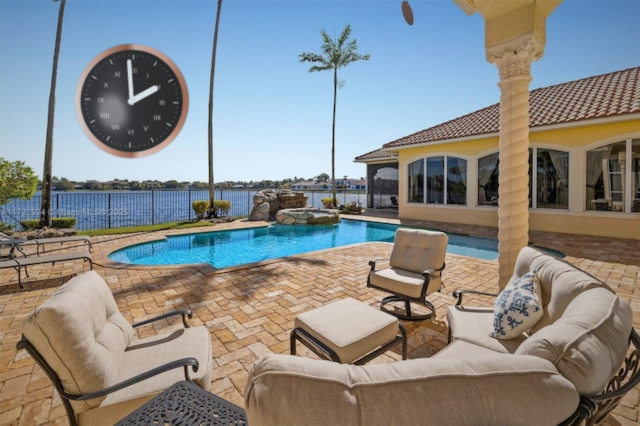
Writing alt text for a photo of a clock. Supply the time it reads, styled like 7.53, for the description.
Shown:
1.59
